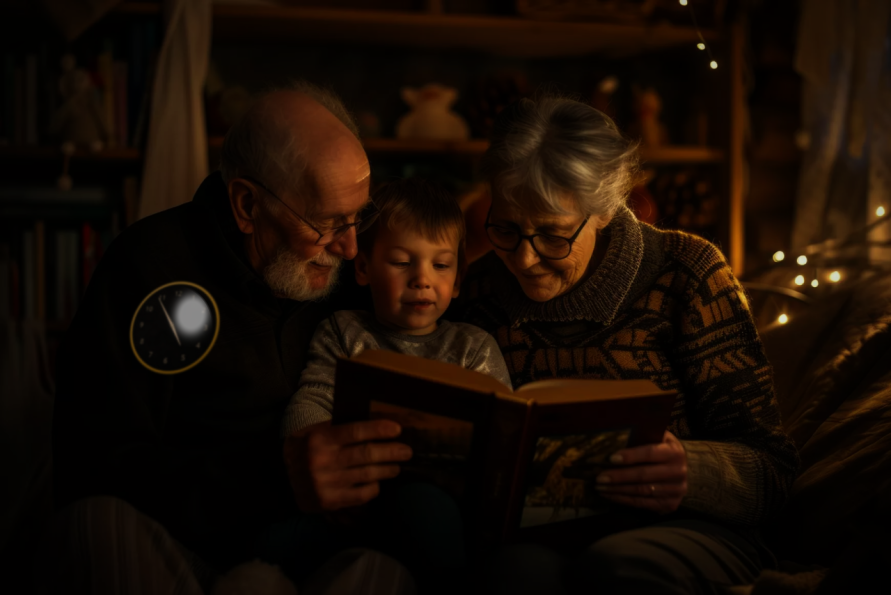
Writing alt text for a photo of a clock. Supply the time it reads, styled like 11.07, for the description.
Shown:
4.54
